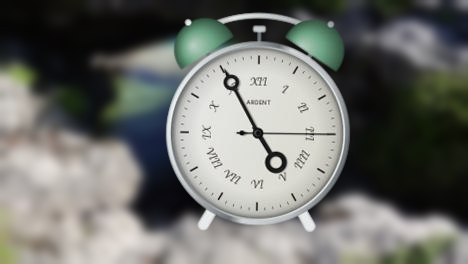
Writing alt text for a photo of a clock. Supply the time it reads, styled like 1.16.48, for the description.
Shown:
4.55.15
